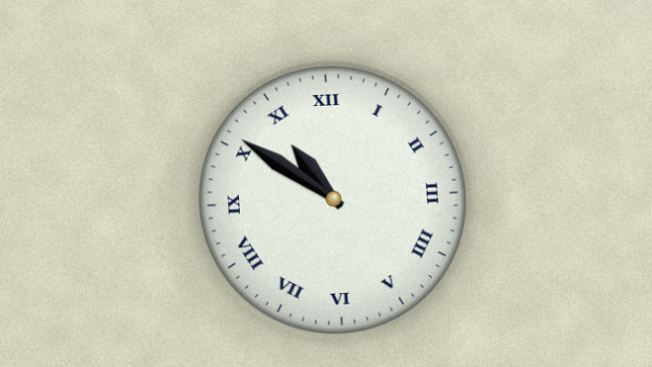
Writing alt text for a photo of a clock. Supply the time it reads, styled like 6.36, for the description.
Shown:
10.51
